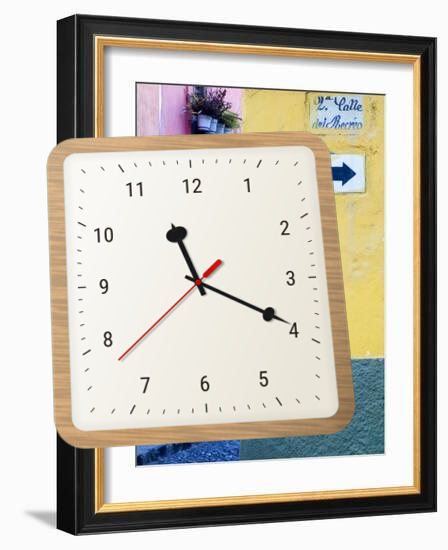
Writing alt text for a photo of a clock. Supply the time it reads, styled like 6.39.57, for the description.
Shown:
11.19.38
